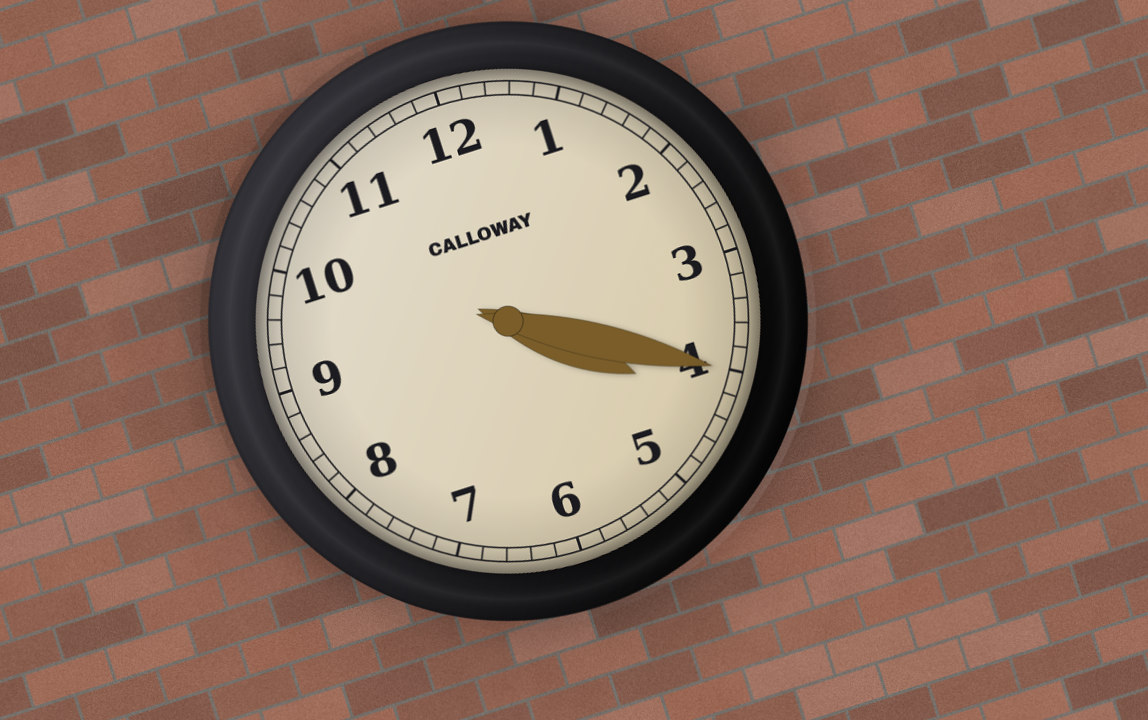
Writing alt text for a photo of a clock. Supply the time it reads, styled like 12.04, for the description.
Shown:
4.20
